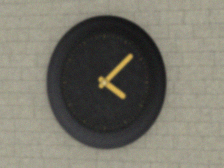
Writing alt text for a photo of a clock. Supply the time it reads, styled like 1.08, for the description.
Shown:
4.08
